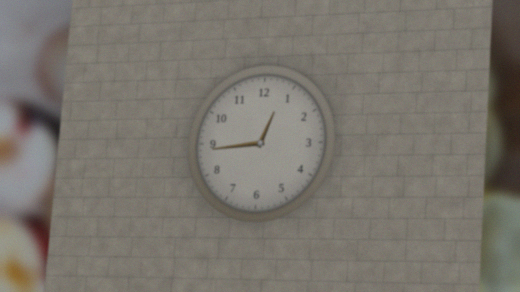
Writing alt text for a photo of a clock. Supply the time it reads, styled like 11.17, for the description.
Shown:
12.44
